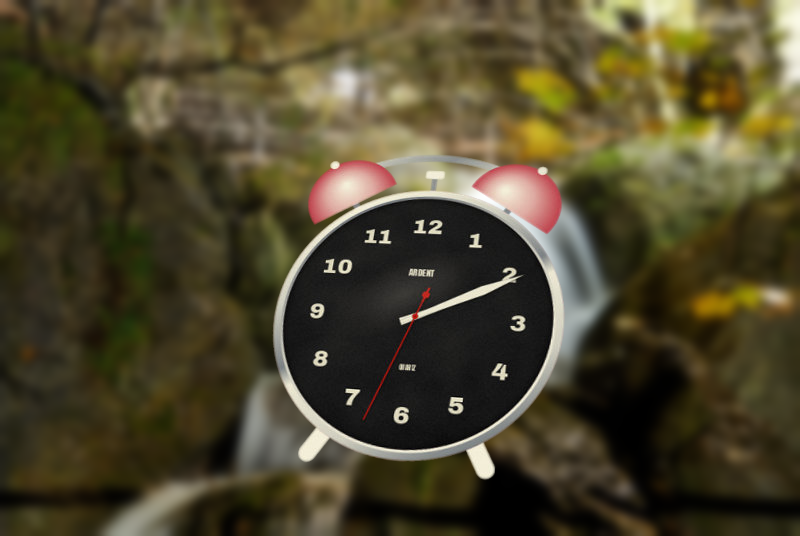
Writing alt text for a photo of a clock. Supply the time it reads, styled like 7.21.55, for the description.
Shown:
2.10.33
